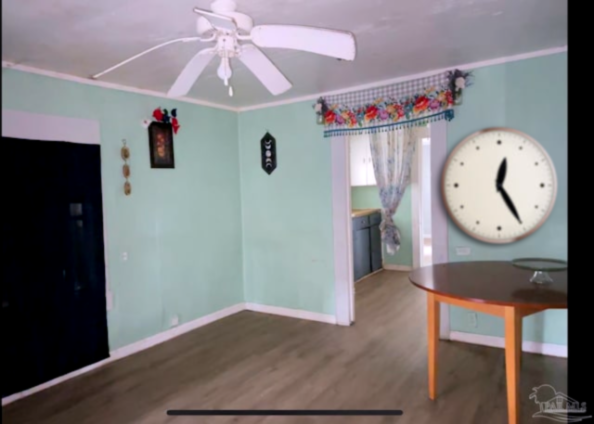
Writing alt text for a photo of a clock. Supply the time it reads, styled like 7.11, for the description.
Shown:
12.25
